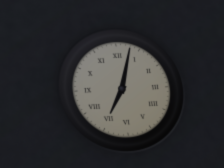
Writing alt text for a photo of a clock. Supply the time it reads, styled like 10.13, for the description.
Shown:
7.03
